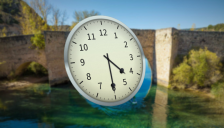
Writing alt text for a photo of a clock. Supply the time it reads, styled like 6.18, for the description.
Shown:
4.30
